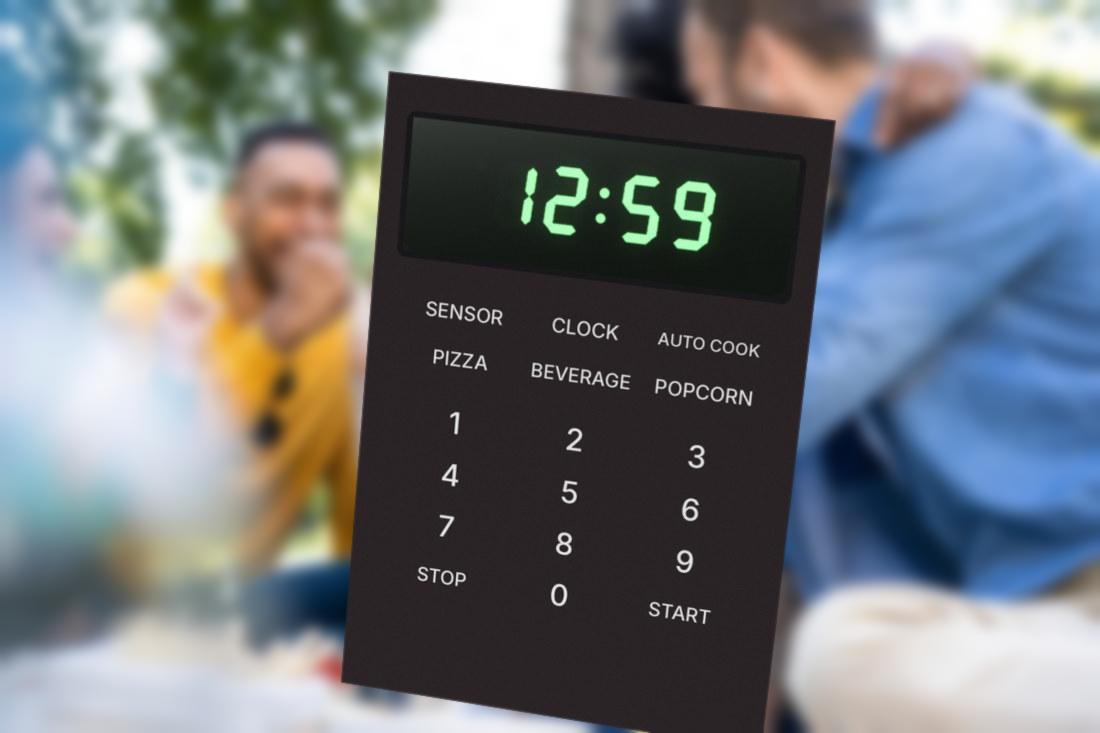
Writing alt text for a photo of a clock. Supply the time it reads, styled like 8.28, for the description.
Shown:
12.59
